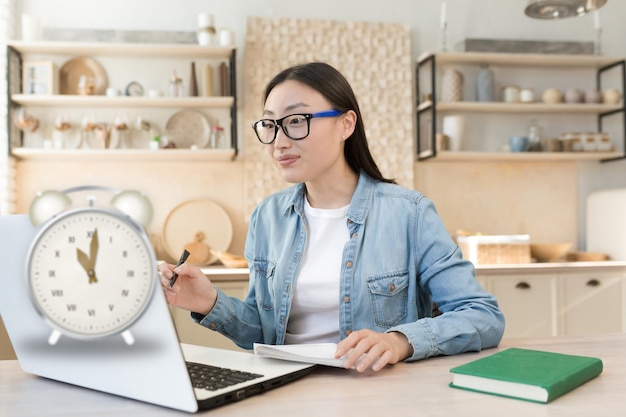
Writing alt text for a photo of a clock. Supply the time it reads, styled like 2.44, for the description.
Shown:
11.01
